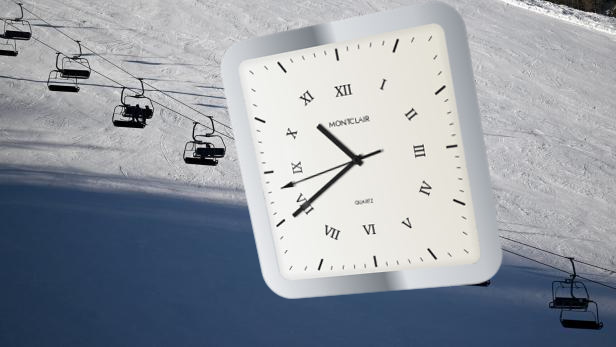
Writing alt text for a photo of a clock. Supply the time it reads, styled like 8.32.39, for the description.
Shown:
10.39.43
